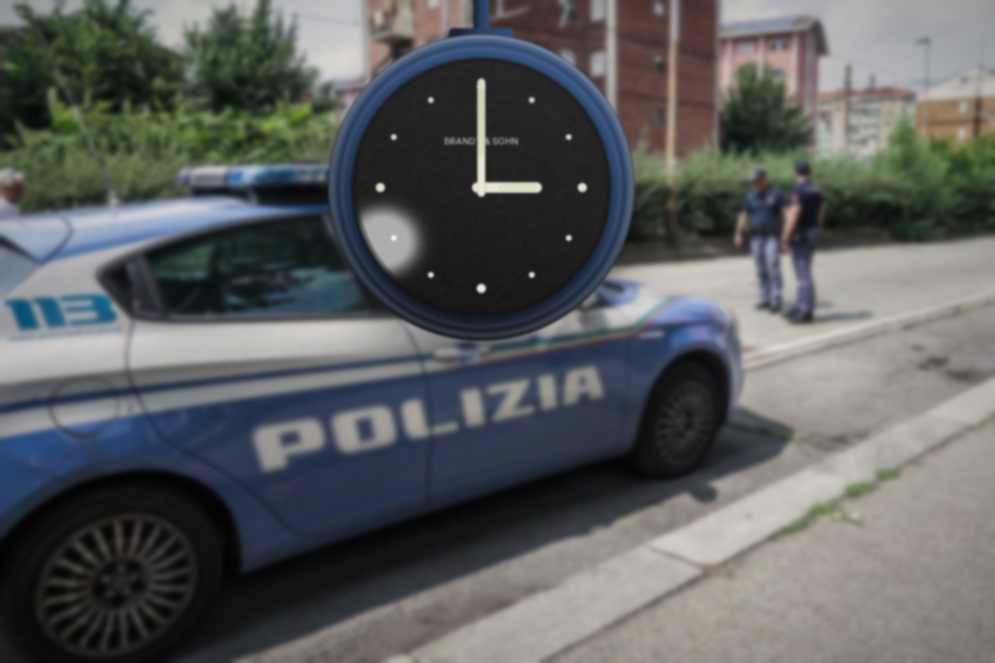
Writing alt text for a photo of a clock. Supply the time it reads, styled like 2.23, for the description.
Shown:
3.00
